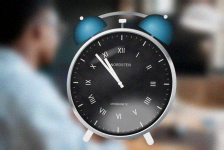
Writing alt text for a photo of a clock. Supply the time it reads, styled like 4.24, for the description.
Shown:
10.53
